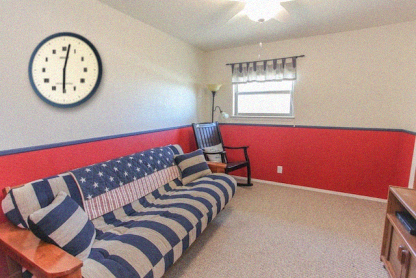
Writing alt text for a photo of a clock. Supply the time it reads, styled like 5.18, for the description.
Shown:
6.02
